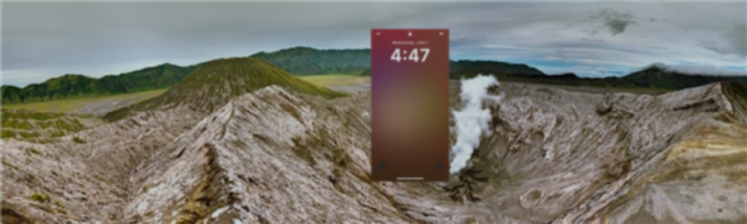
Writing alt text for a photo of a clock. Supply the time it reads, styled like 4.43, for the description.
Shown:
4.47
